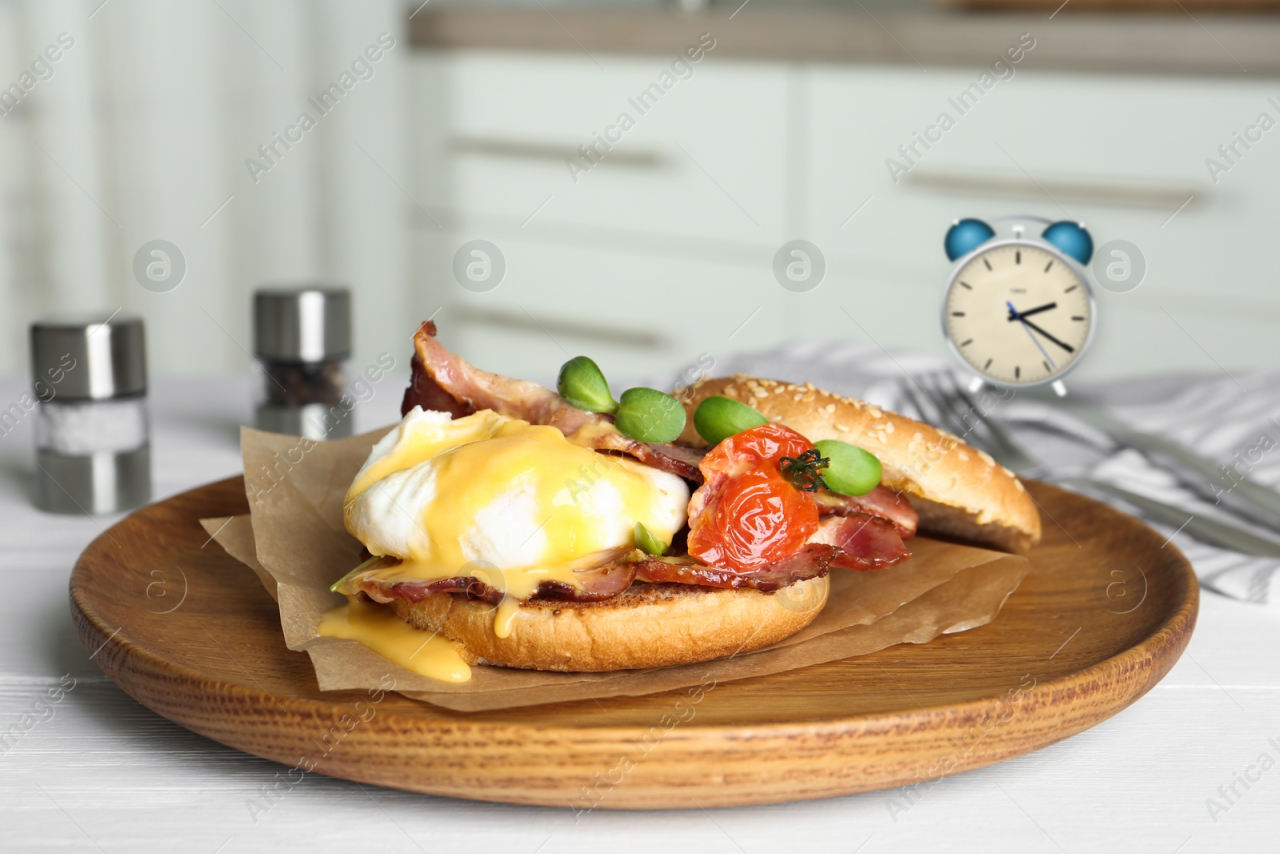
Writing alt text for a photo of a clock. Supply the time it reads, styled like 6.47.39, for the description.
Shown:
2.20.24
